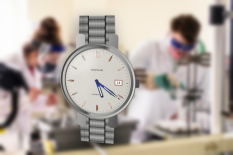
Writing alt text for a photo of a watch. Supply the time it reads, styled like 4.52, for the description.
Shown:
5.21
